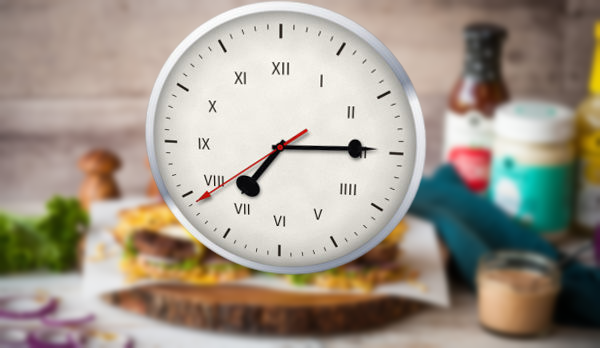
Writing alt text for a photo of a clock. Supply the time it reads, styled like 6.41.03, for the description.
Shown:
7.14.39
